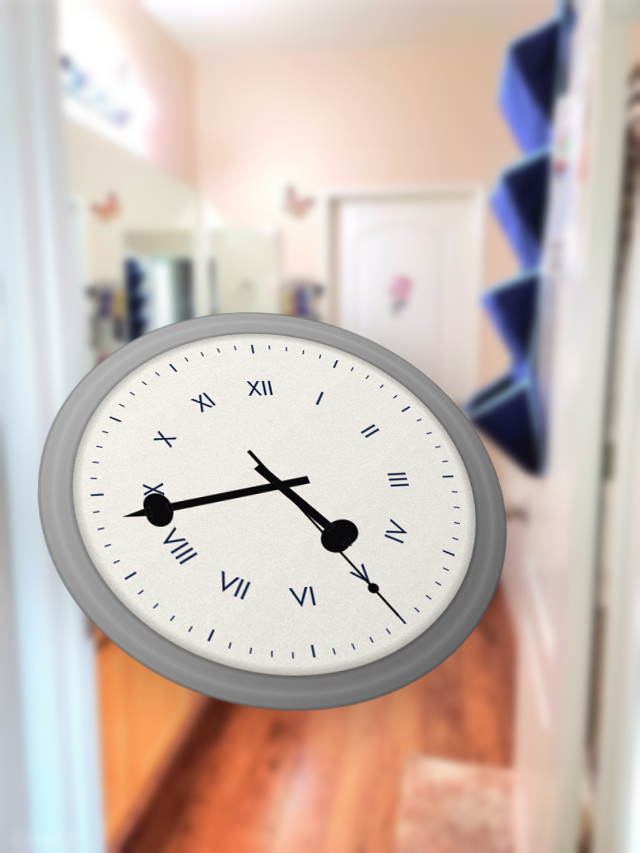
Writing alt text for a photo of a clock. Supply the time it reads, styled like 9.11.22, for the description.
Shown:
4.43.25
